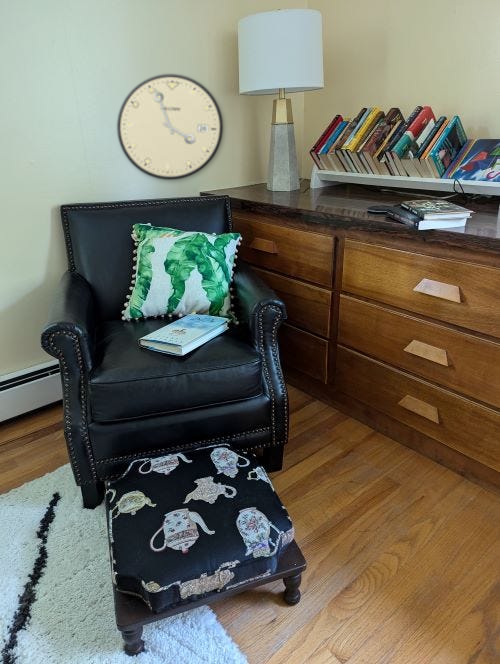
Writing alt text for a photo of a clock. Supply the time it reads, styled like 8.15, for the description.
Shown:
3.56
